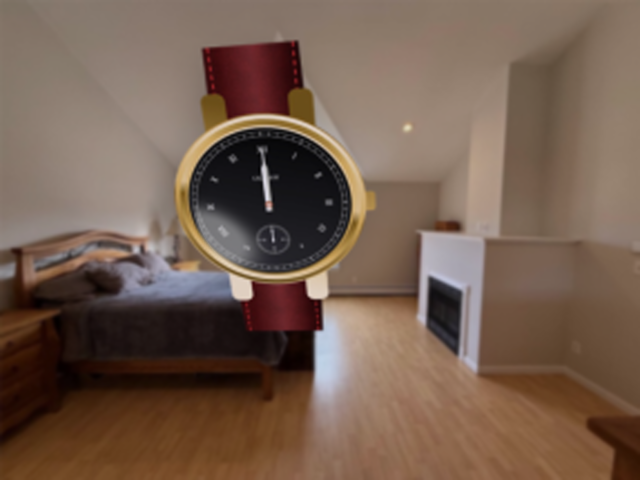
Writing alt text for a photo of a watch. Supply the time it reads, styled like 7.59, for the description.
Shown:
12.00
